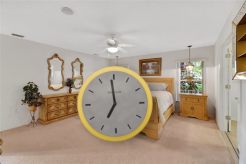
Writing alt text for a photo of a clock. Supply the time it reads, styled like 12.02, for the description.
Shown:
6.59
